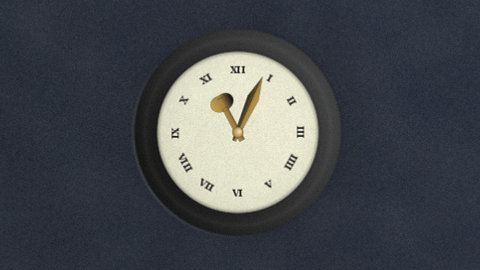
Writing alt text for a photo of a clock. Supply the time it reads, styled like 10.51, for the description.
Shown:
11.04
